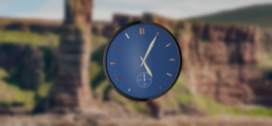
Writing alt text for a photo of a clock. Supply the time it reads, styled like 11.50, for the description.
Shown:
5.05
